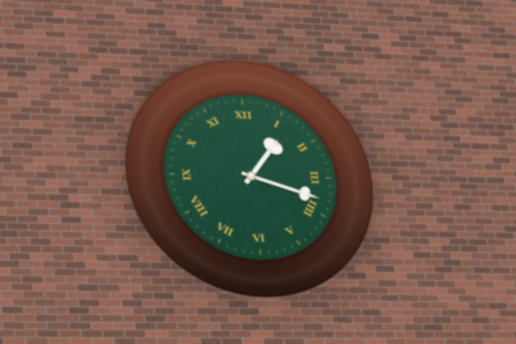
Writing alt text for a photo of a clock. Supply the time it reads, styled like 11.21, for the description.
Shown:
1.18
